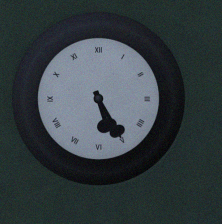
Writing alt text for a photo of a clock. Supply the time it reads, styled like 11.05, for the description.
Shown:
5.25
